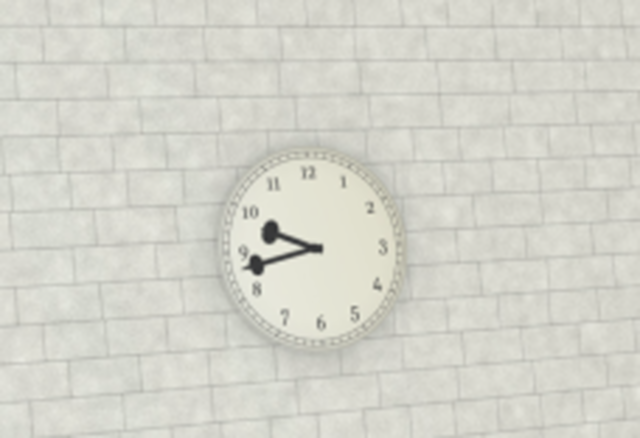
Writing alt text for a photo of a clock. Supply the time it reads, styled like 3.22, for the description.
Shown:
9.43
